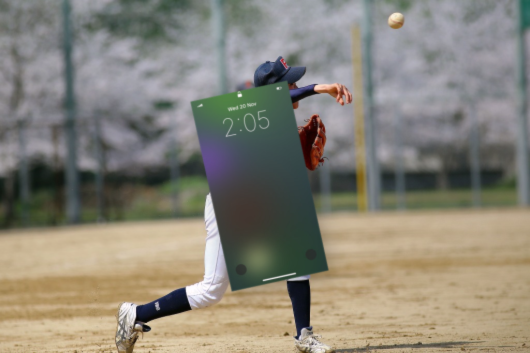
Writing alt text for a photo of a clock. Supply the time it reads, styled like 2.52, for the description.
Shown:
2.05
